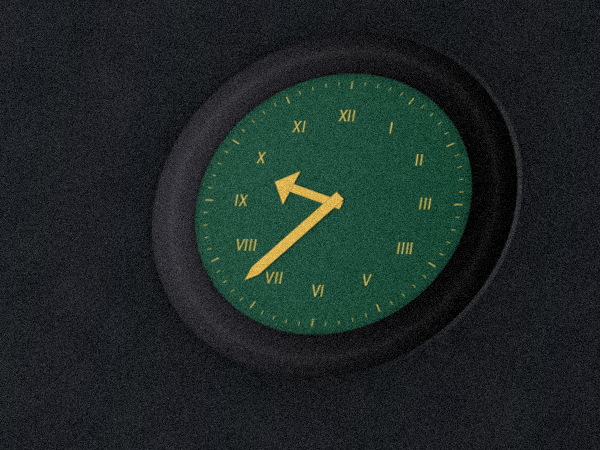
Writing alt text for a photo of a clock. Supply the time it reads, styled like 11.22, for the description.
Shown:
9.37
